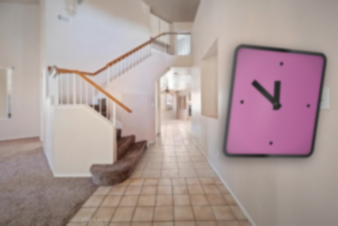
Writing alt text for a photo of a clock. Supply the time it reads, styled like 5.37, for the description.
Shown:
11.51
